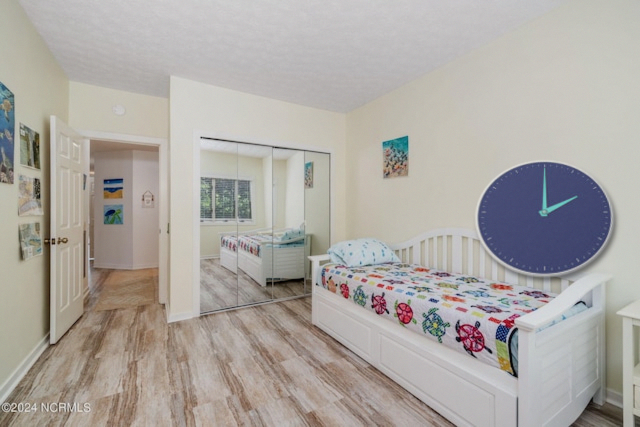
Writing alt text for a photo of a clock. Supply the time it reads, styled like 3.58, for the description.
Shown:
2.00
